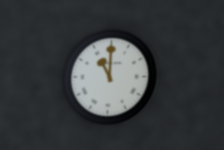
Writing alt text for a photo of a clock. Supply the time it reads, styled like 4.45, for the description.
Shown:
11.00
